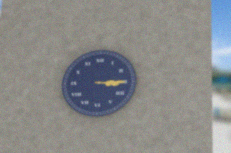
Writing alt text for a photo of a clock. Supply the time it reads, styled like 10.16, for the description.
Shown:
3.15
